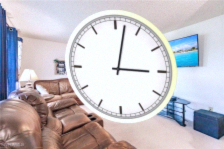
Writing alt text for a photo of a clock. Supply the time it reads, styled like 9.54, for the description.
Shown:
3.02
